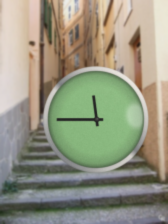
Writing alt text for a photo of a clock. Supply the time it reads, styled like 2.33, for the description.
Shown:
11.45
